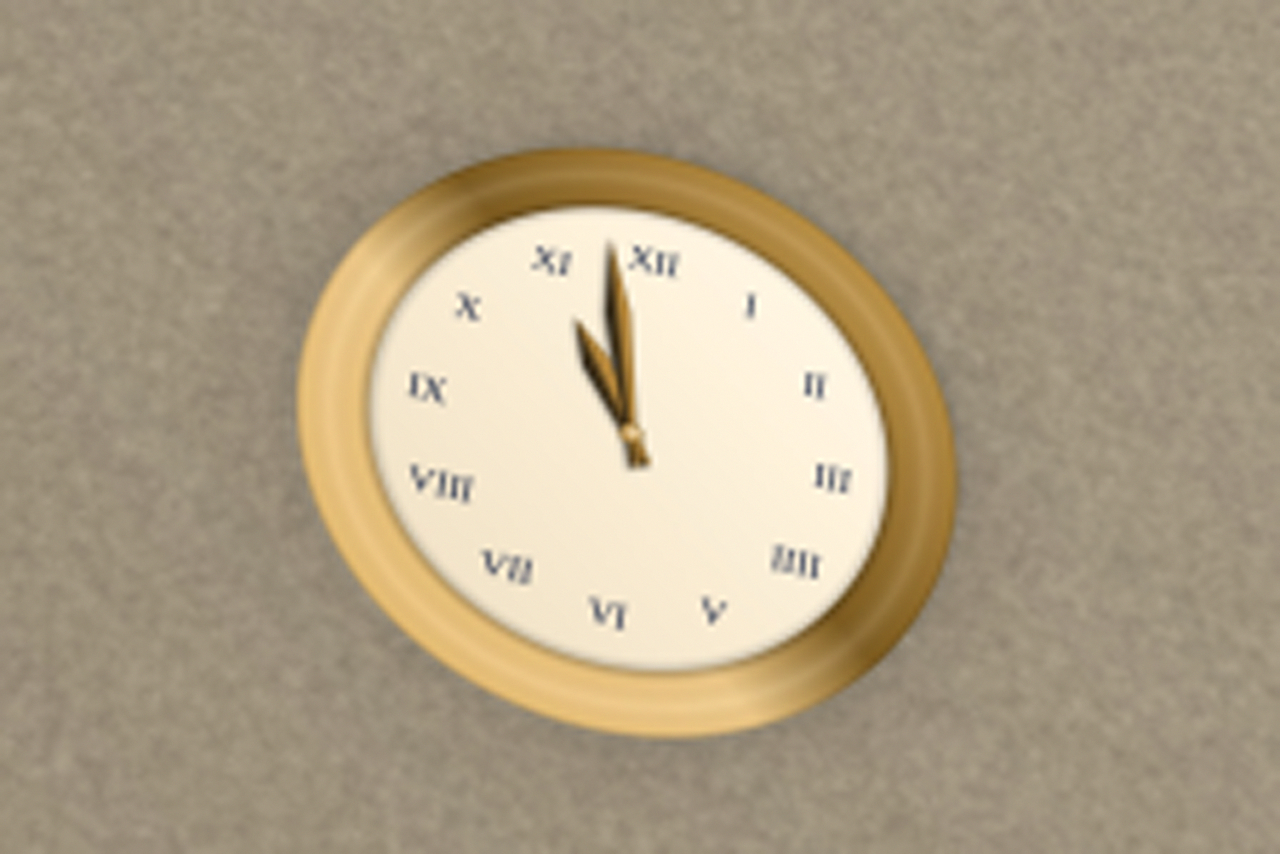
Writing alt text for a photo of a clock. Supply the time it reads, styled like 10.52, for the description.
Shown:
10.58
